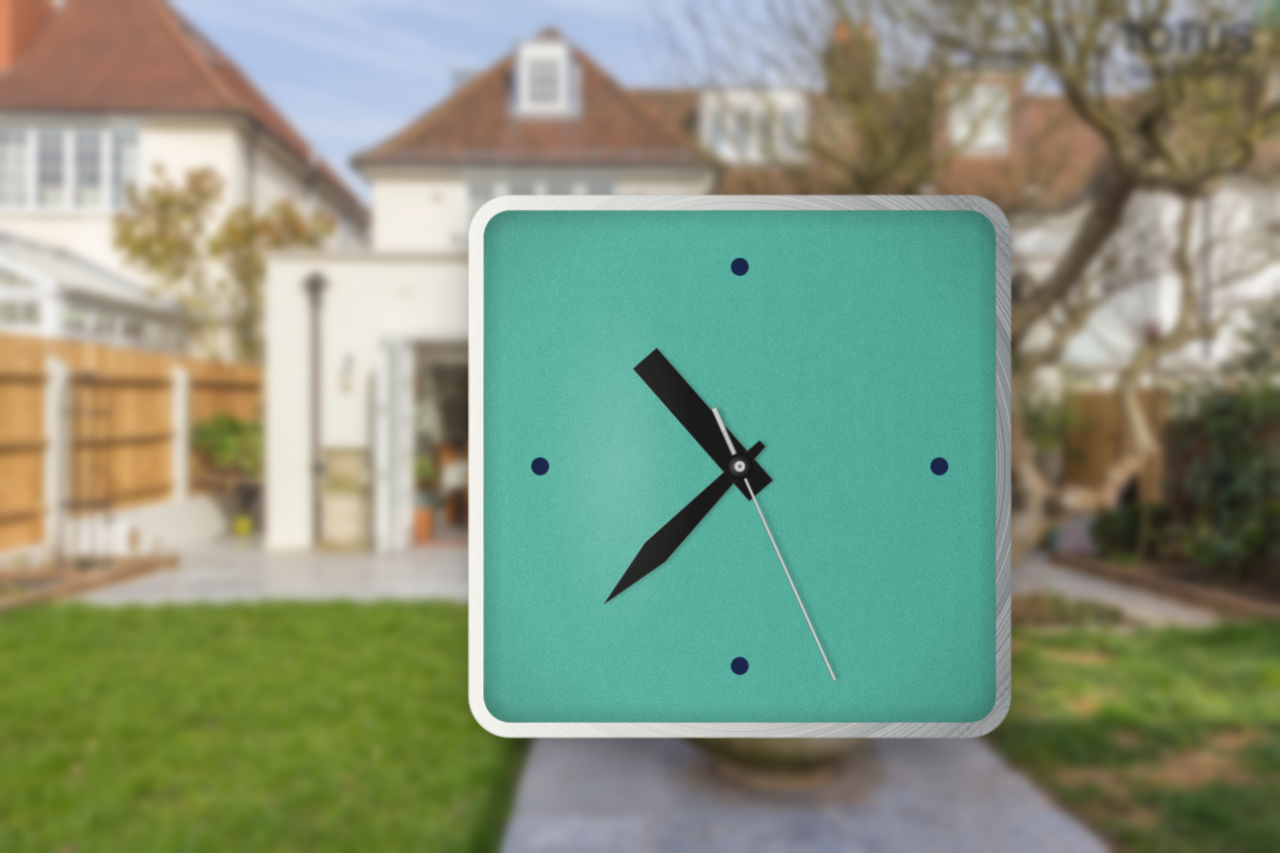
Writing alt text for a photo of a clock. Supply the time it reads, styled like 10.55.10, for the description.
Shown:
10.37.26
